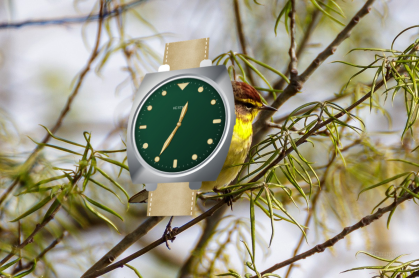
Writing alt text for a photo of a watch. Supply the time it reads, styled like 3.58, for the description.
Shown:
12.35
